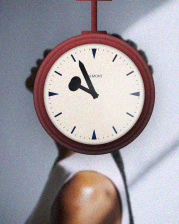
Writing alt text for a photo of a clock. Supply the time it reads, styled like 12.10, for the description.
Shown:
9.56
